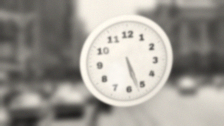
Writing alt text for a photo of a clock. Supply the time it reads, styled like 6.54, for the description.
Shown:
5.27
